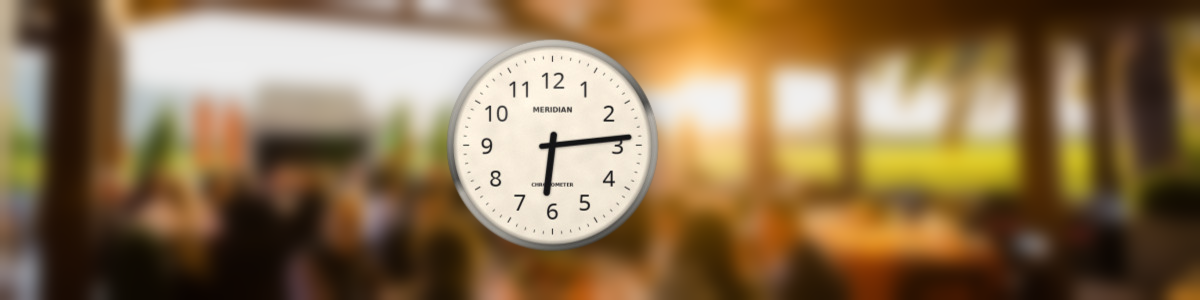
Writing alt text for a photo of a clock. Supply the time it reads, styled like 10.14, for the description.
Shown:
6.14
